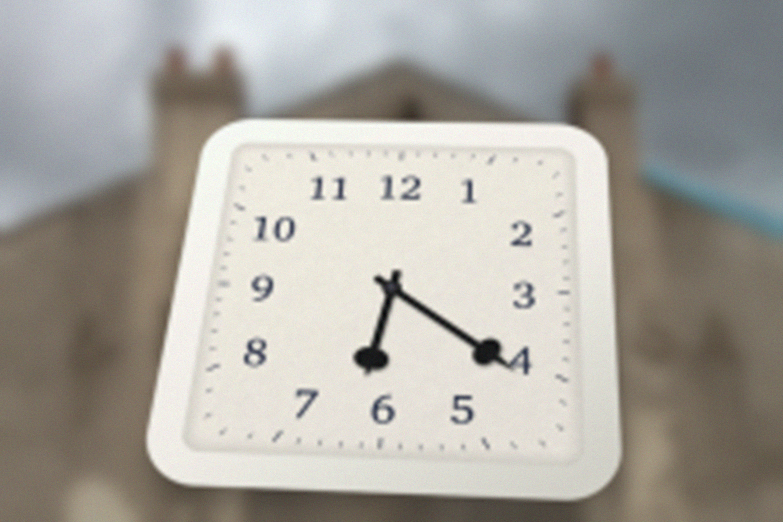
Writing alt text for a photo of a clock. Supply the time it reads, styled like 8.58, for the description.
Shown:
6.21
